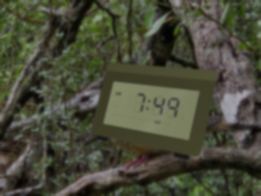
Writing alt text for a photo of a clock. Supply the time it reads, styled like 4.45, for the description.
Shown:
7.49
